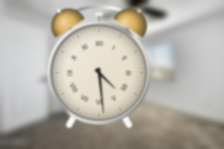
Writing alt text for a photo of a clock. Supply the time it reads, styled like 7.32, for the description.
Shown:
4.29
